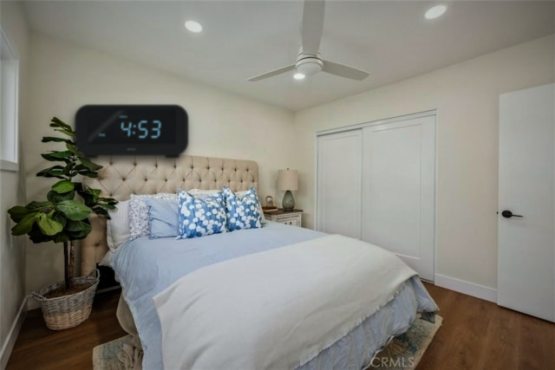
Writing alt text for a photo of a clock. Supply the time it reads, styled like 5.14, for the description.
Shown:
4.53
